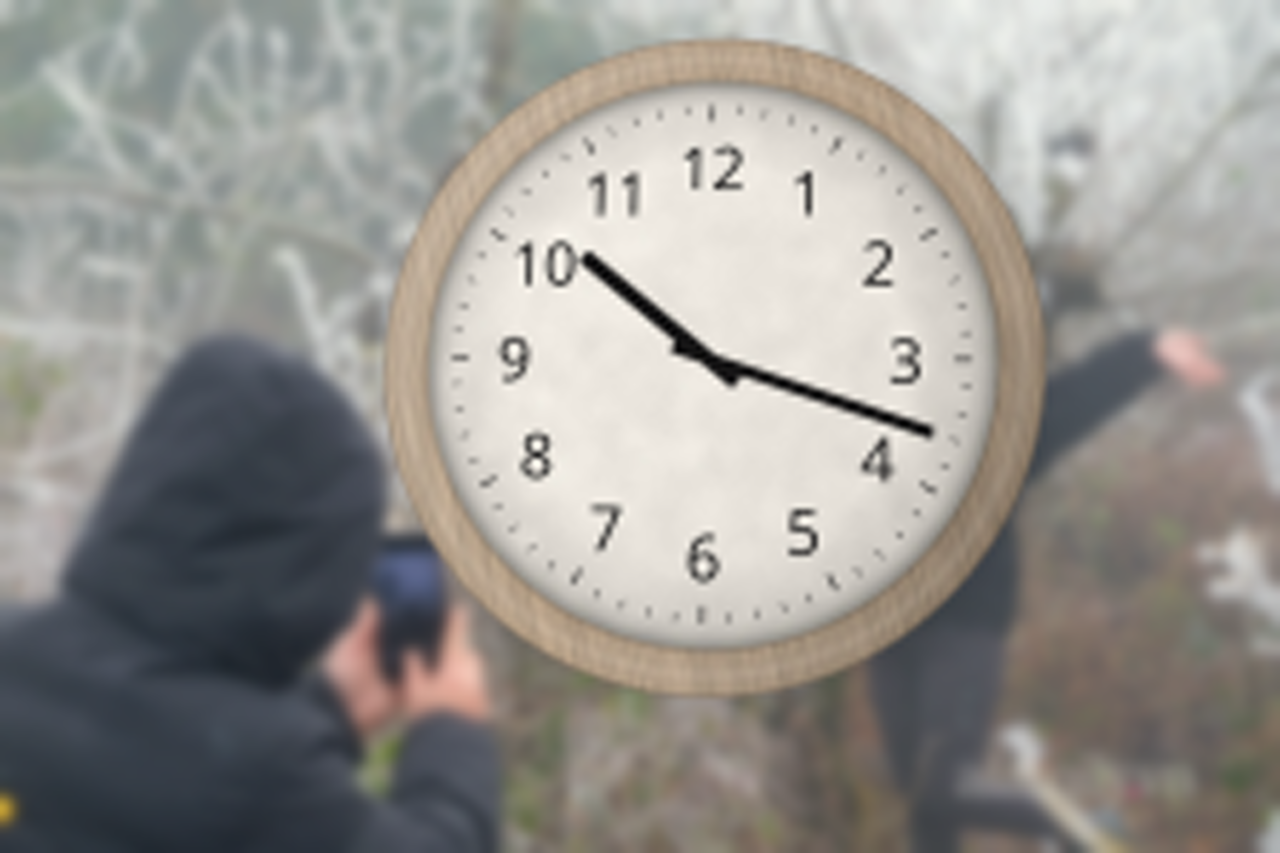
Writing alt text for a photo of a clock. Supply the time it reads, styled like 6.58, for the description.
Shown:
10.18
